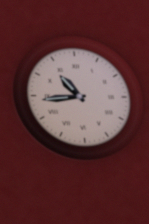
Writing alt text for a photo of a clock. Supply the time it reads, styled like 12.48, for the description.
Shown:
10.44
